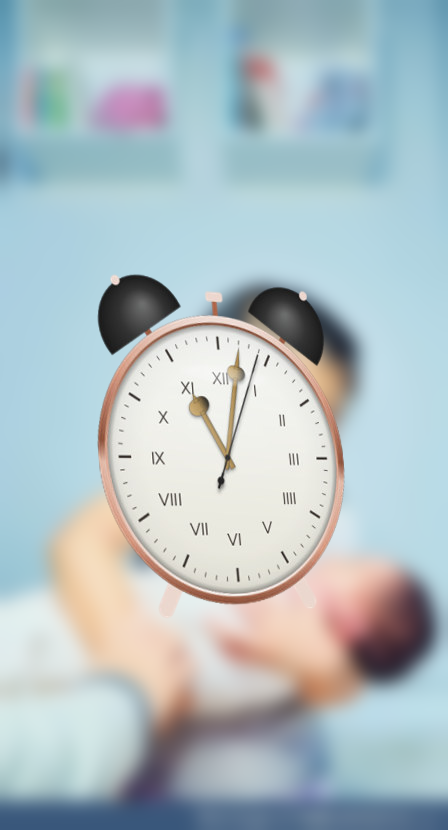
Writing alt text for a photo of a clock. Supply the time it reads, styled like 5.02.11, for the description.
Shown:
11.02.04
